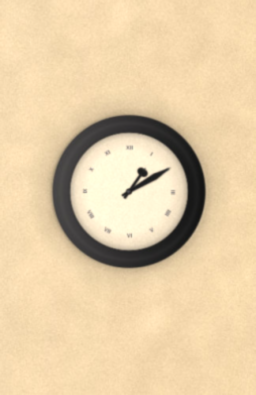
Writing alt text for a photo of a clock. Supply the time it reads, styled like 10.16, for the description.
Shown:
1.10
